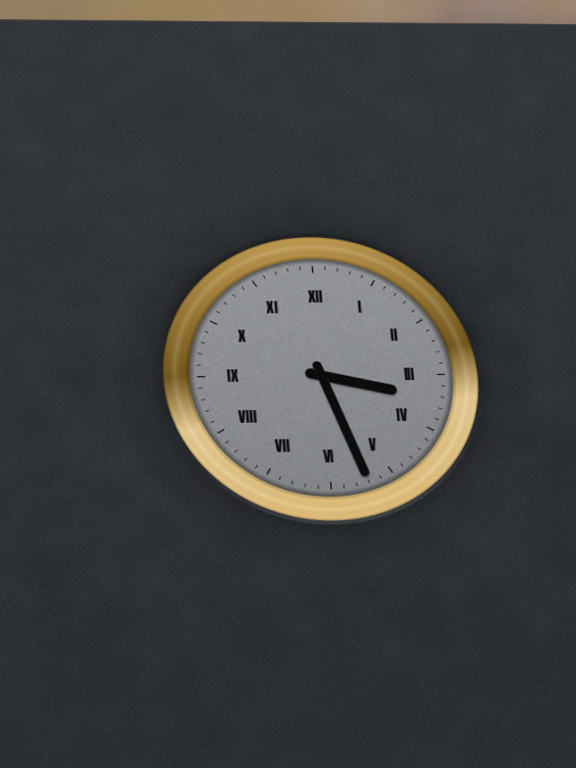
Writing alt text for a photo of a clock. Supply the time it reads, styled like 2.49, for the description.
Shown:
3.27
